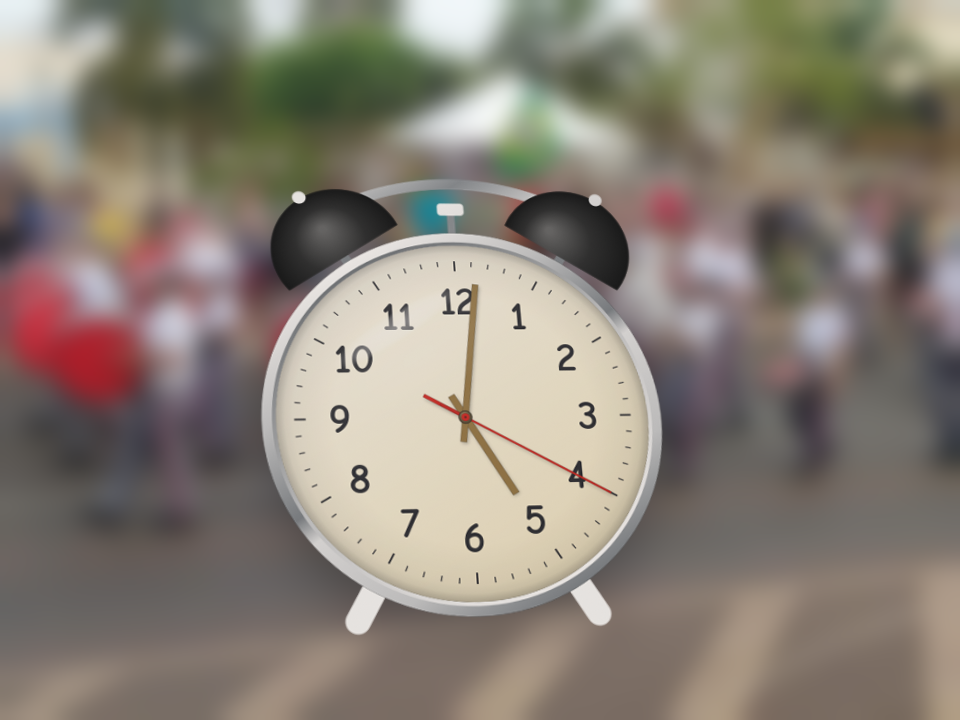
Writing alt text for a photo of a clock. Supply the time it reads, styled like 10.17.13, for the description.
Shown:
5.01.20
